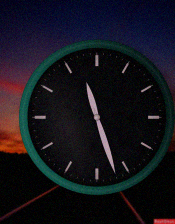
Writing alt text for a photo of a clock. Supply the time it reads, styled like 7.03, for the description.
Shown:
11.27
